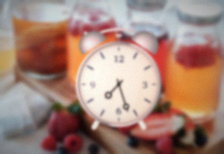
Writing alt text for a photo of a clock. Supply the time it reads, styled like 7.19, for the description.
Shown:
7.27
